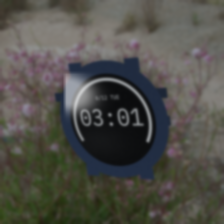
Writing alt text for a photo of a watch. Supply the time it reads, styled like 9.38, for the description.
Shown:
3.01
